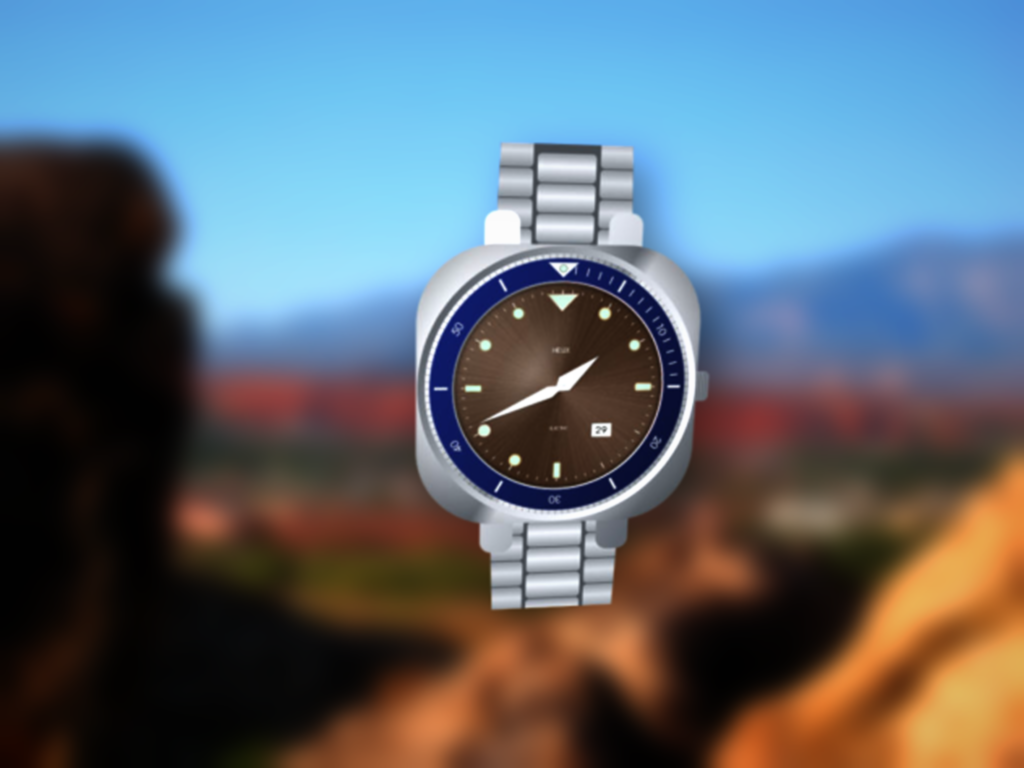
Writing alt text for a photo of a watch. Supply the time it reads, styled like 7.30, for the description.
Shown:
1.41
